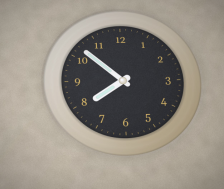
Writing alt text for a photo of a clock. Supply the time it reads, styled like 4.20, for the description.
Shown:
7.52
